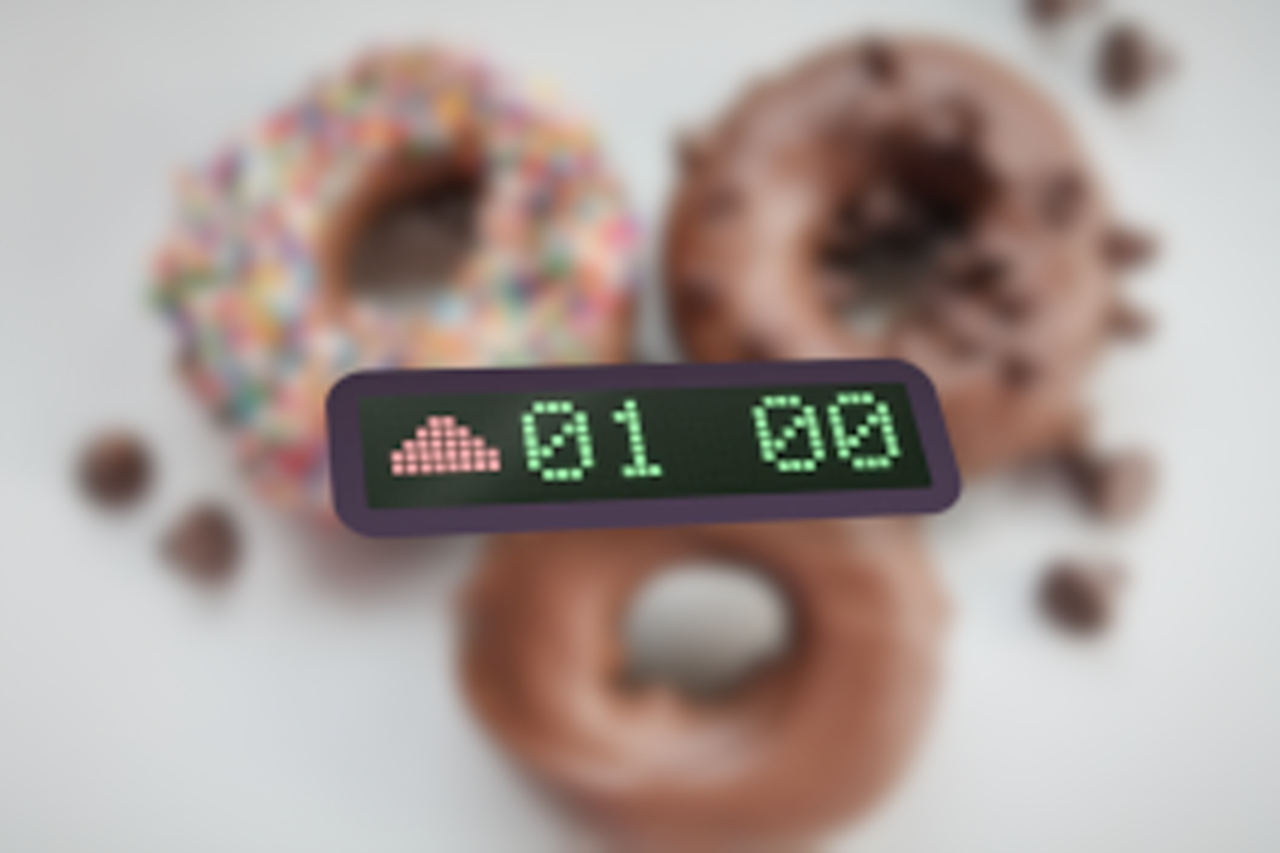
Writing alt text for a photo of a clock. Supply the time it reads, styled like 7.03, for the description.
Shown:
1.00
